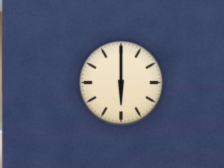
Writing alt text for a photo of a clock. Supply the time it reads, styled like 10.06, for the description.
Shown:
6.00
